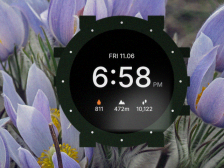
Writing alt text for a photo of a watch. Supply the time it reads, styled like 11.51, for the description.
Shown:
6.58
